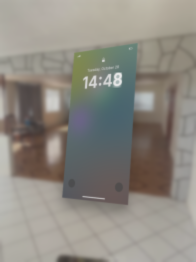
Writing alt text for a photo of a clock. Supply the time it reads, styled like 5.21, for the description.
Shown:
14.48
